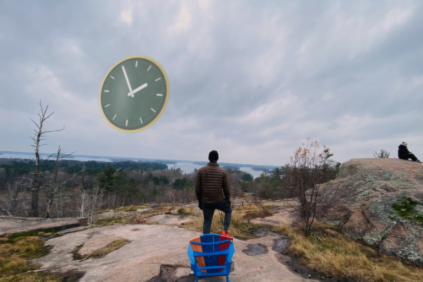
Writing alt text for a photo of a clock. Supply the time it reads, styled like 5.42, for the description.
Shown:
1.55
